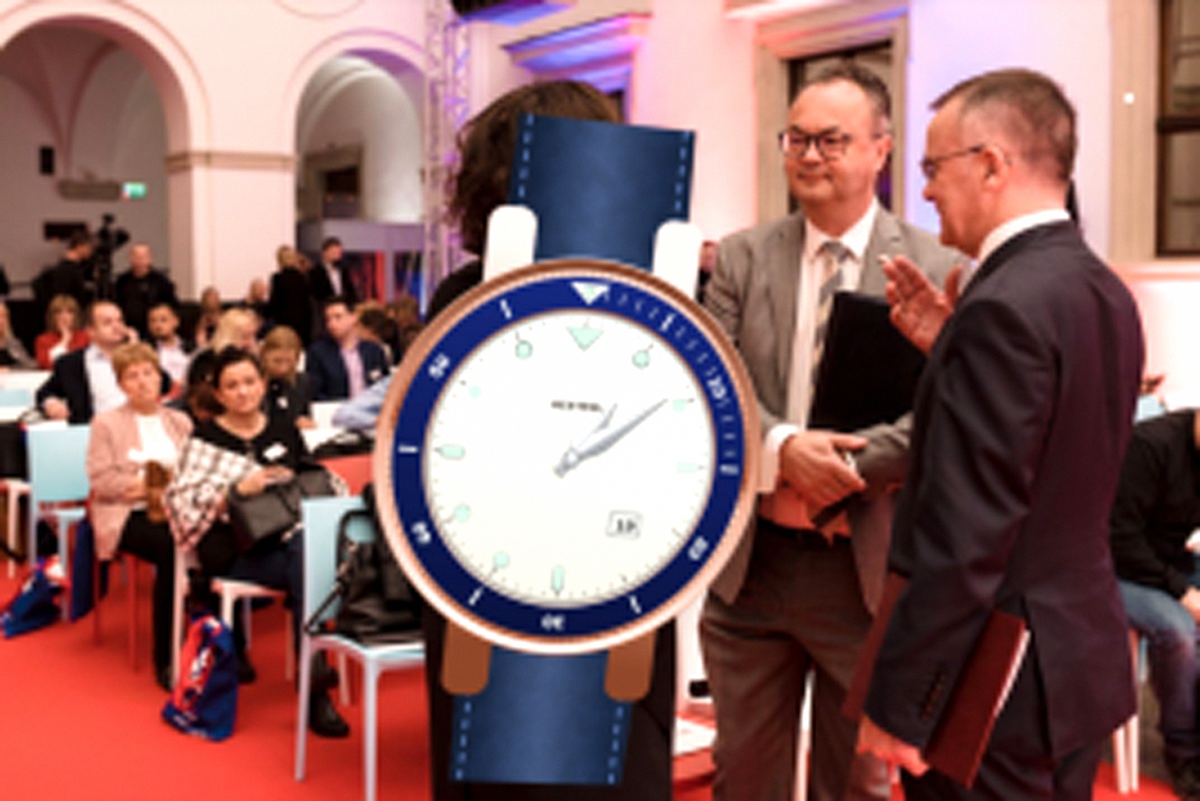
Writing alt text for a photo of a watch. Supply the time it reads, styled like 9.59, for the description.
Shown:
1.09
